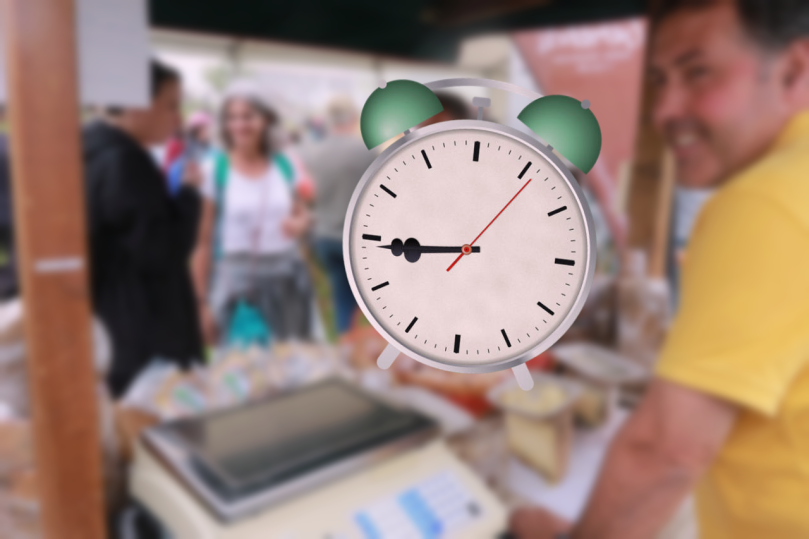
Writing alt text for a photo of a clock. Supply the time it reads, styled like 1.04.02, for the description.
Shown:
8.44.06
